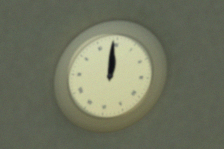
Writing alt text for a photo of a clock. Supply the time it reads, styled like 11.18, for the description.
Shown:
11.59
